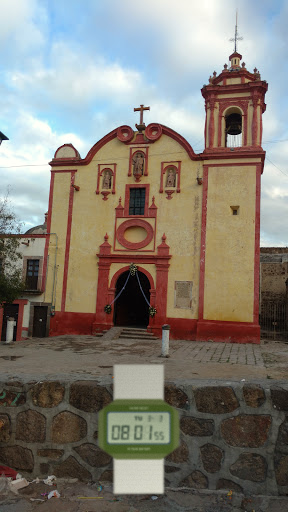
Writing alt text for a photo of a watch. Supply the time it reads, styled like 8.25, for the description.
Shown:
8.01
